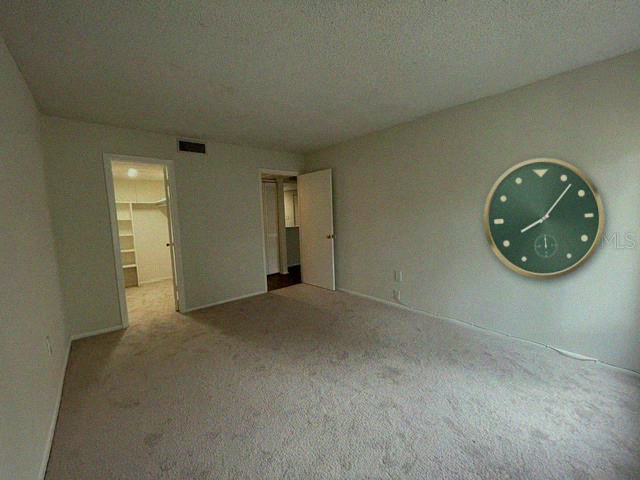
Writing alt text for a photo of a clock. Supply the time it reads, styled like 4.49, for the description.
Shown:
8.07
